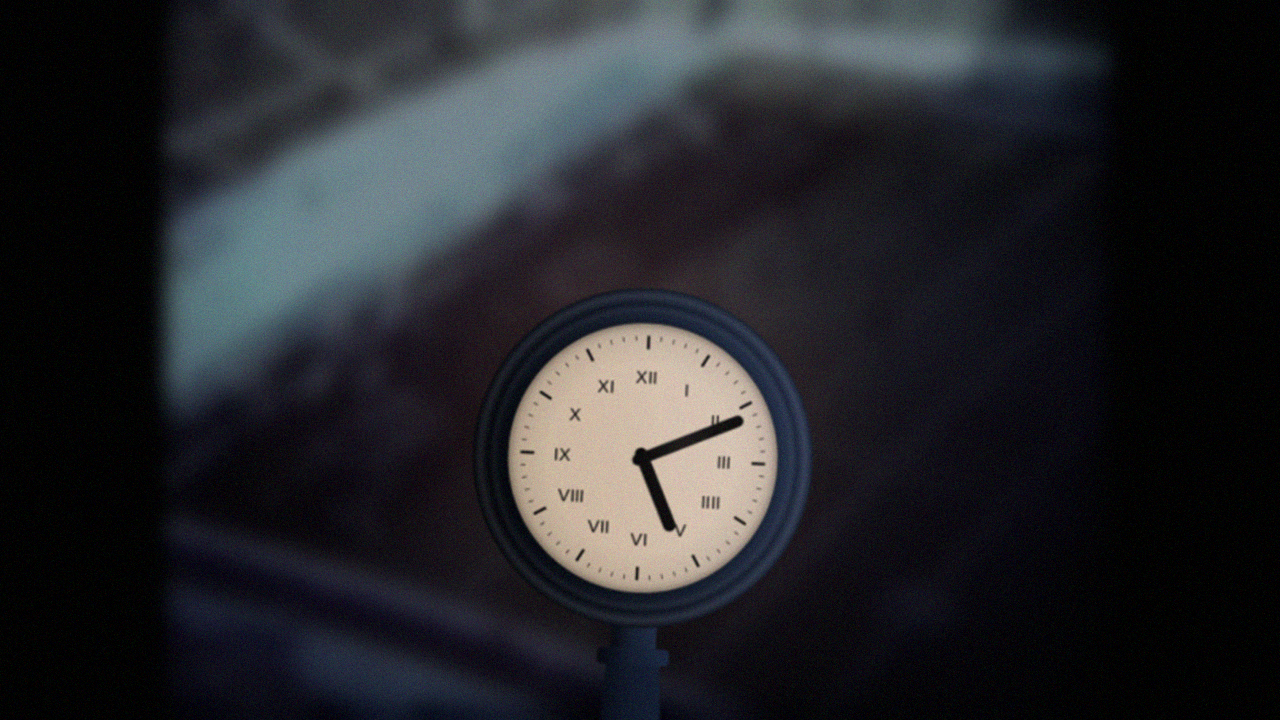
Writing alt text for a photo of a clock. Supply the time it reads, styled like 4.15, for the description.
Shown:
5.11
